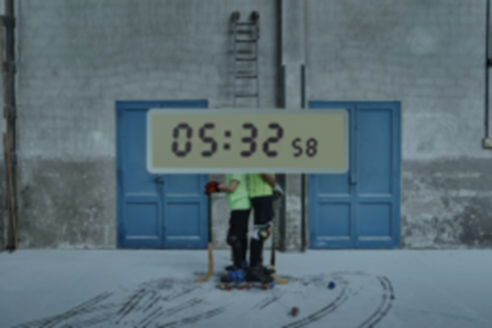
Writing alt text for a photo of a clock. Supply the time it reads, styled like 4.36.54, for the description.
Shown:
5.32.58
